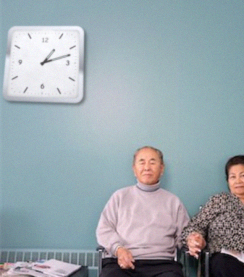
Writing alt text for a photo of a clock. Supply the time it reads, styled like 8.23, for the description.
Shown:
1.12
